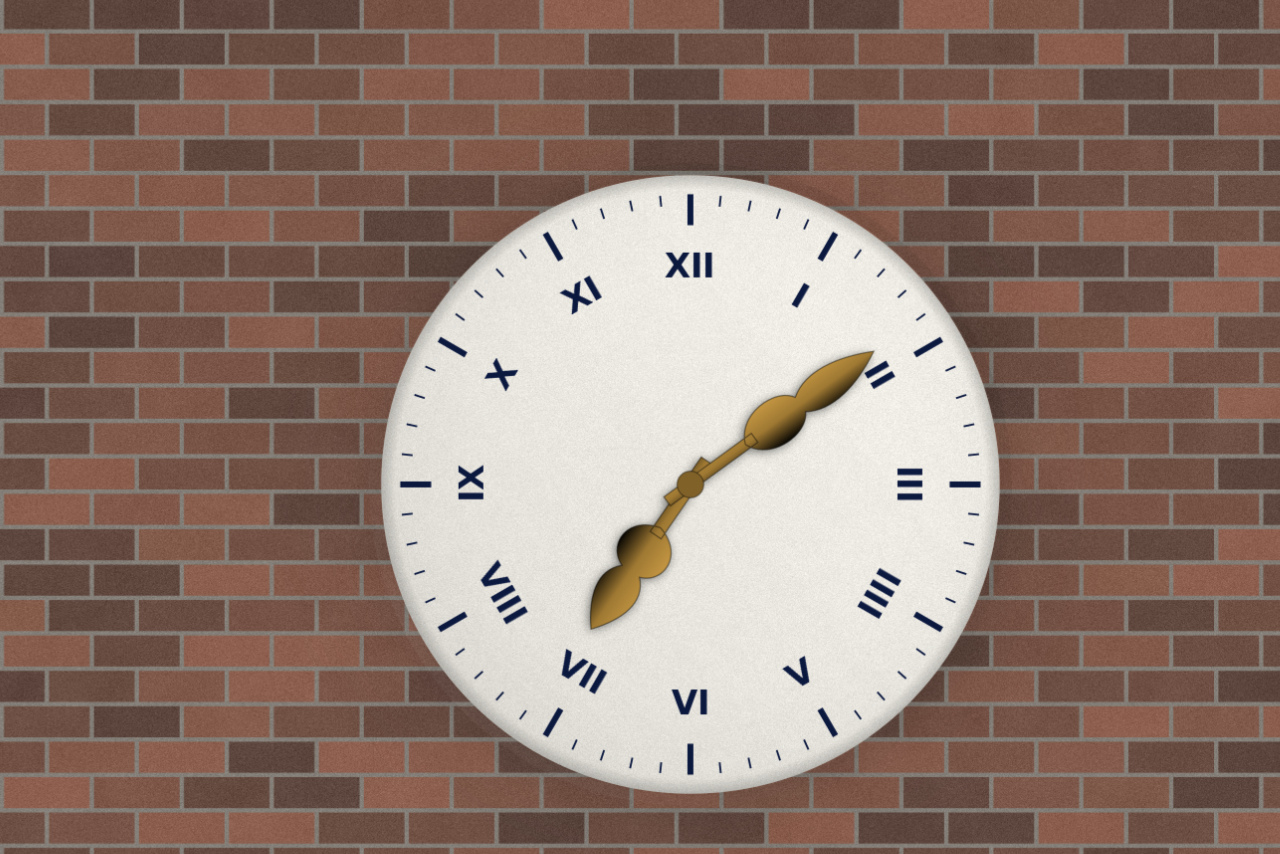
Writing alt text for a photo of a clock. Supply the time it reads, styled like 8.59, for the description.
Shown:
7.09
